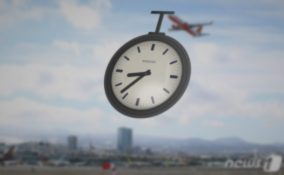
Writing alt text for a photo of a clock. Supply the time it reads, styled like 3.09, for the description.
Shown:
8.37
